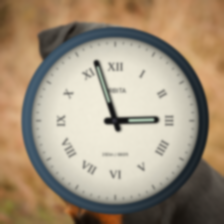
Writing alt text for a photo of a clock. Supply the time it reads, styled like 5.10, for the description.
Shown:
2.57
